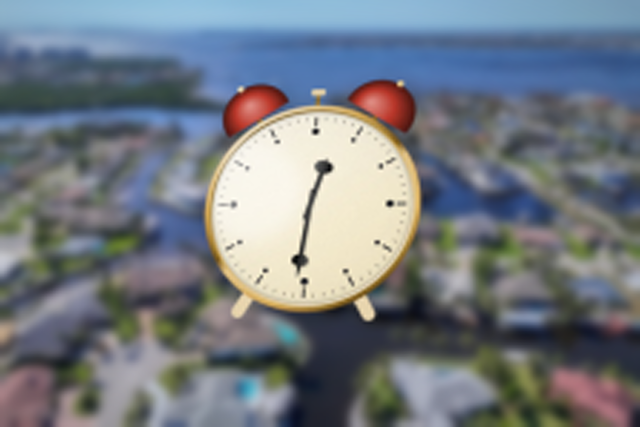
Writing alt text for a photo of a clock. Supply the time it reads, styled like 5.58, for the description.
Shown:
12.31
